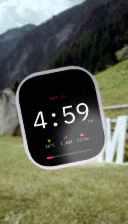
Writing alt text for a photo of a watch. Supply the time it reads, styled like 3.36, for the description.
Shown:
4.59
